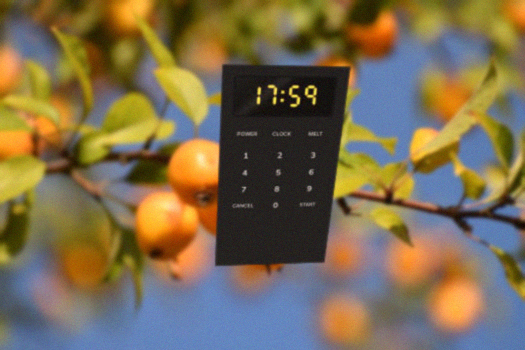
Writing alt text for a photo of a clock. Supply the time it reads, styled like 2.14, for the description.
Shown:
17.59
